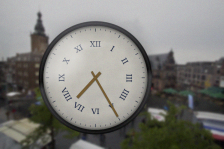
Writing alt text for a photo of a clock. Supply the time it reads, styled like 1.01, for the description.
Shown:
7.25
